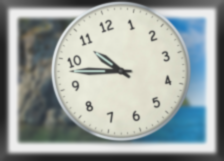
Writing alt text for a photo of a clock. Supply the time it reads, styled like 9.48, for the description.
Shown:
10.48
